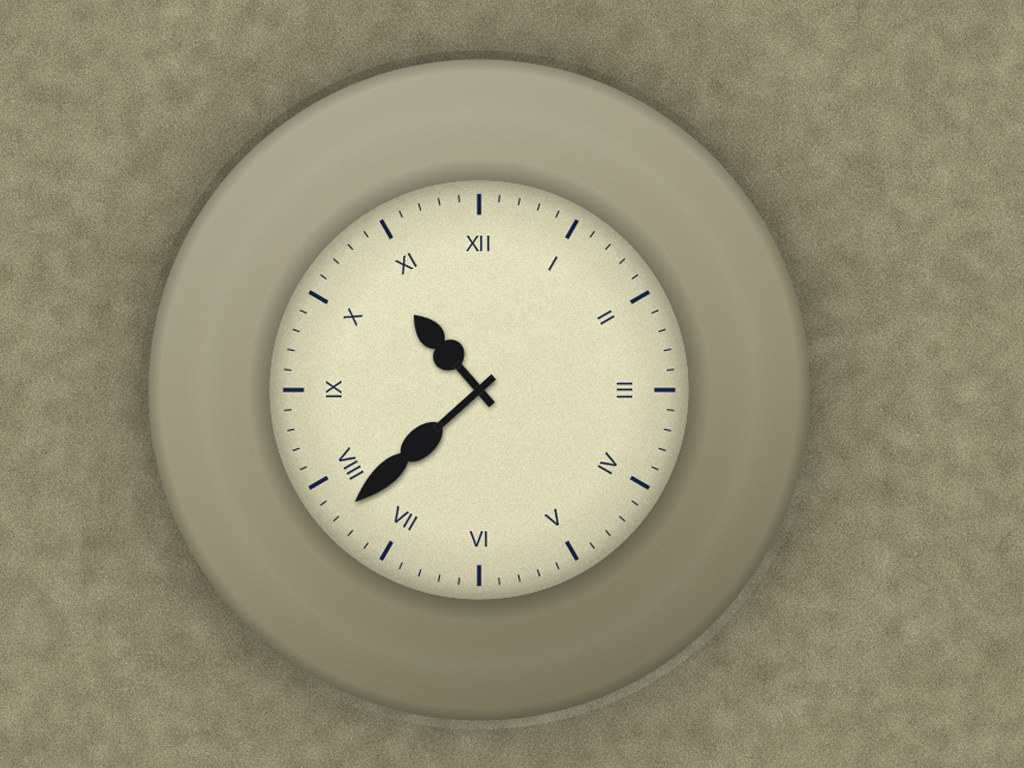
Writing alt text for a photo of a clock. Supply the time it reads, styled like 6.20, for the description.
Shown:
10.38
